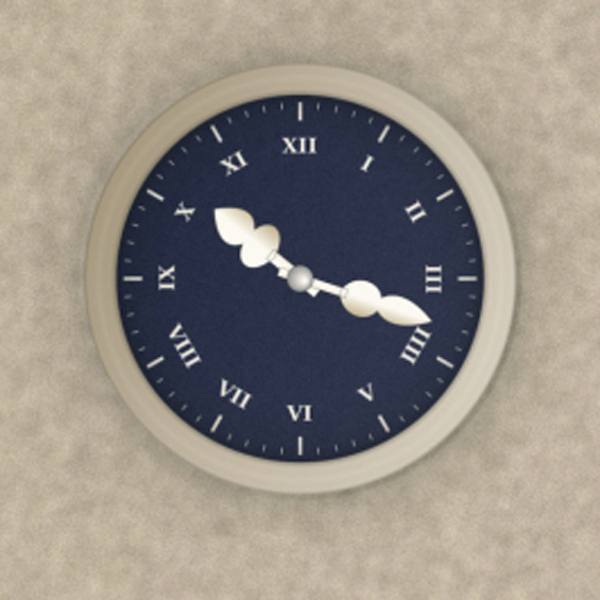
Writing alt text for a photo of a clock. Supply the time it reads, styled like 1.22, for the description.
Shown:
10.18
